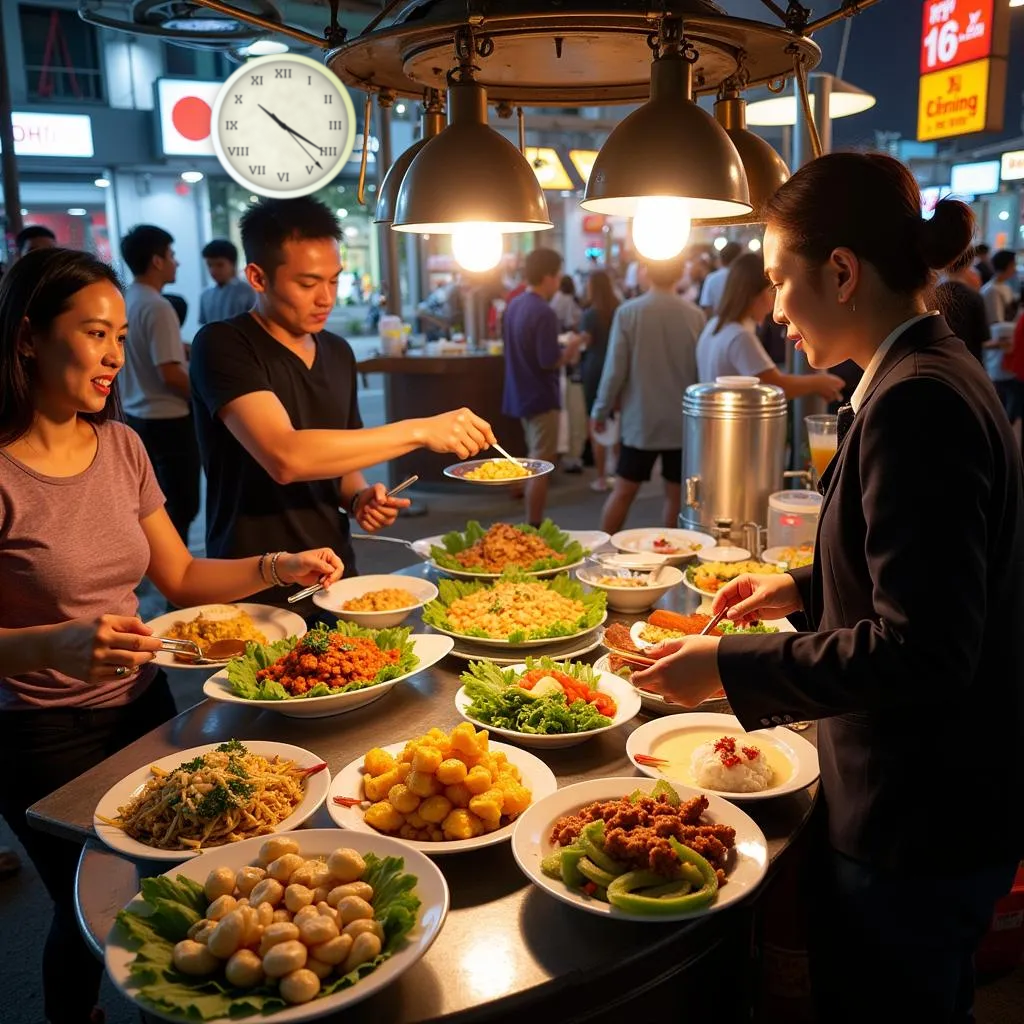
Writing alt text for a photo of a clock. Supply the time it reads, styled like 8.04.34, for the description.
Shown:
10.20.23
